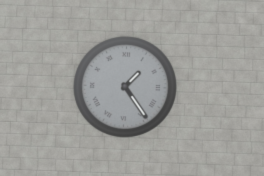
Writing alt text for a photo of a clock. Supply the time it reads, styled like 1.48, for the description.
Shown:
1.24
